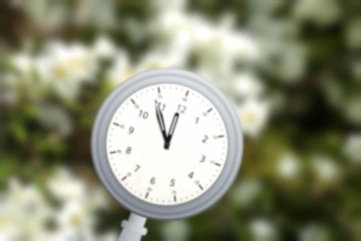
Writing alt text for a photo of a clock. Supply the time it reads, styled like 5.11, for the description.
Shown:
11.54
